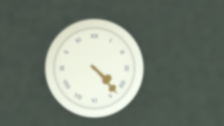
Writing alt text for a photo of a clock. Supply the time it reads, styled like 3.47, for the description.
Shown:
4.23
